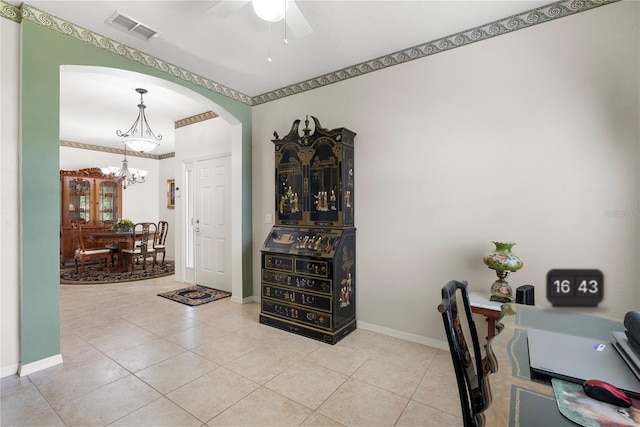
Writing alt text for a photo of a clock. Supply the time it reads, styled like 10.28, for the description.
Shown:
16.43
